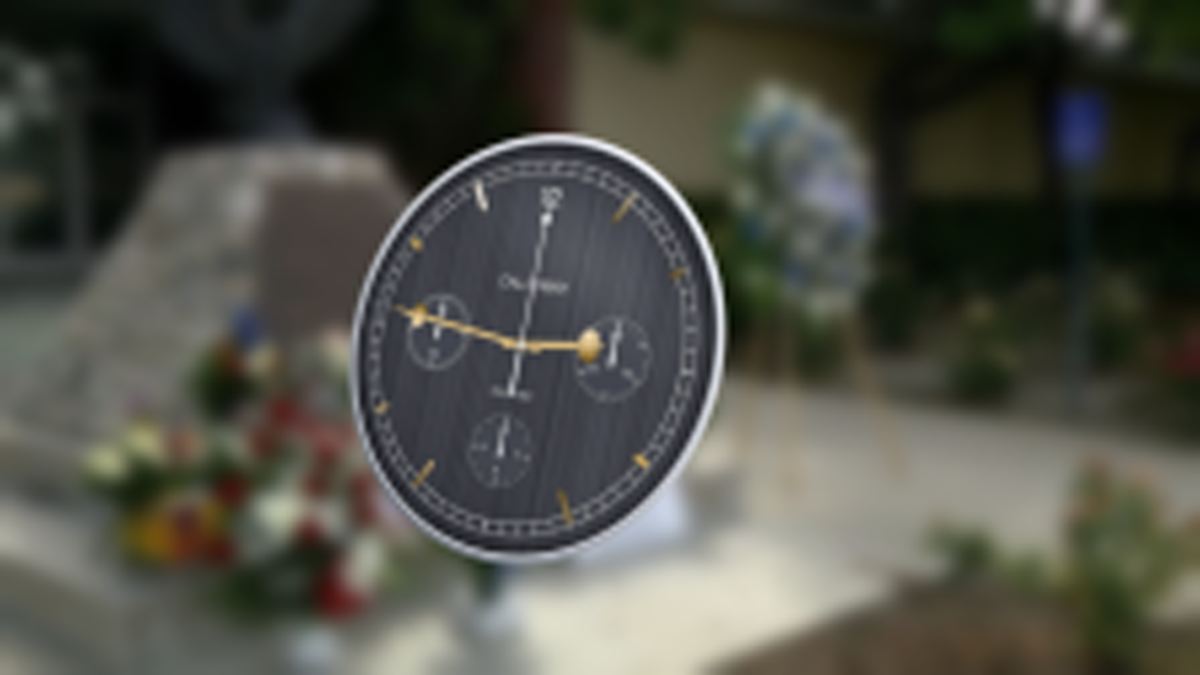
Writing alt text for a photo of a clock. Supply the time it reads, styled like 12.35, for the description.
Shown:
2.46
